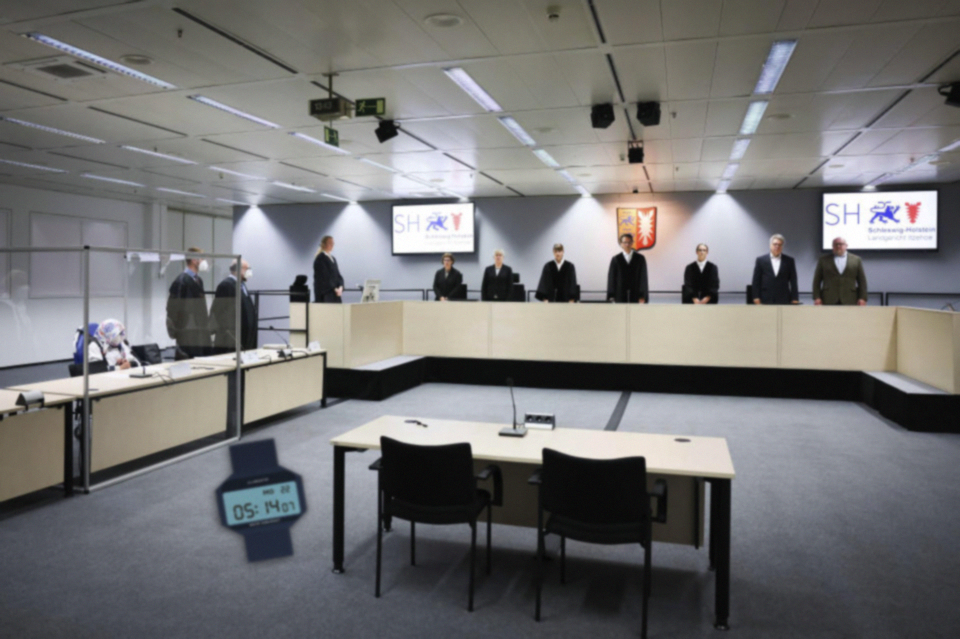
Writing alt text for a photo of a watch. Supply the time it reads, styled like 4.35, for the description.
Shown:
5.14
